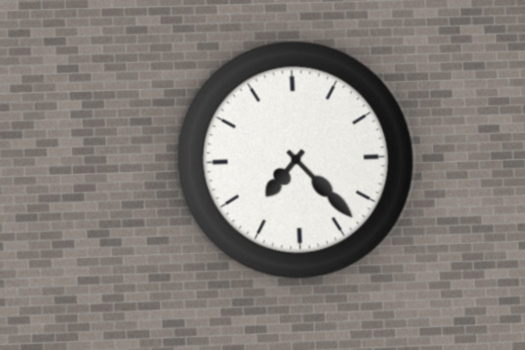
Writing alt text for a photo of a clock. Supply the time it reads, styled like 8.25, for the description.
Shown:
7.23
